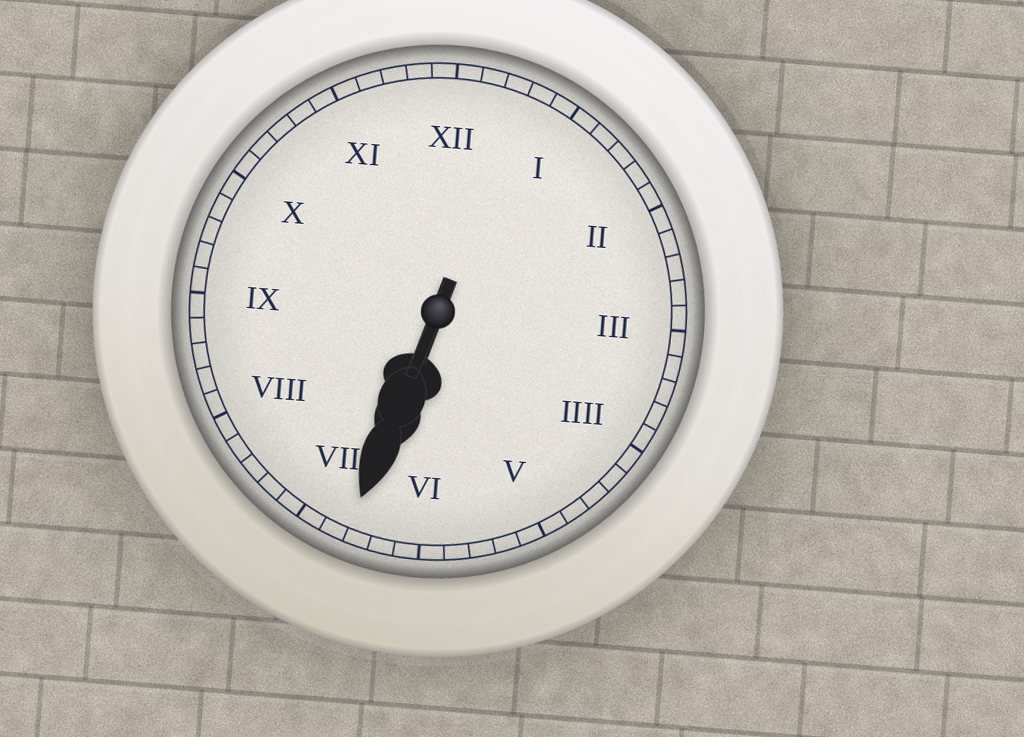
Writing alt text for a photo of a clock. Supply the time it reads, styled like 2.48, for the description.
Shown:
6.33
